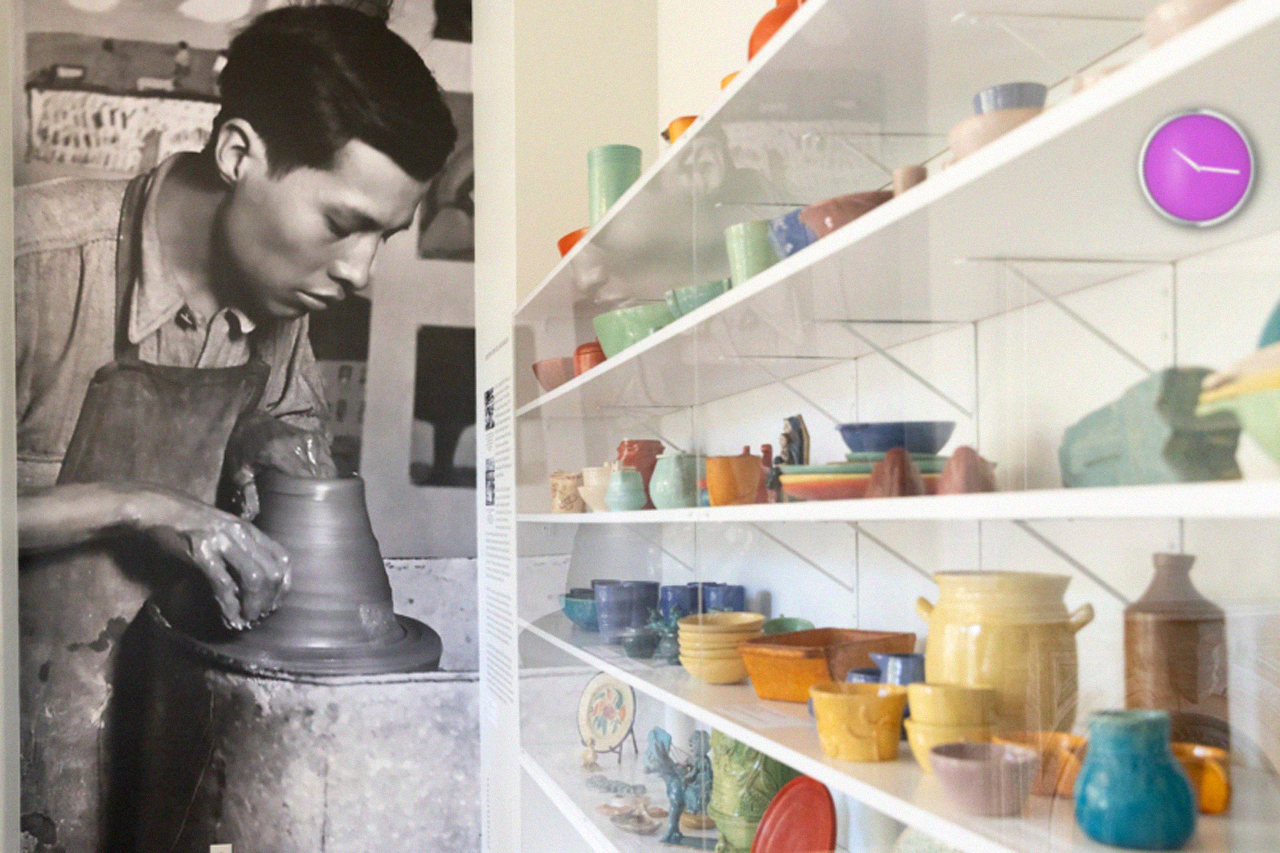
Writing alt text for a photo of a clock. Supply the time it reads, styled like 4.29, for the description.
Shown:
10.16
